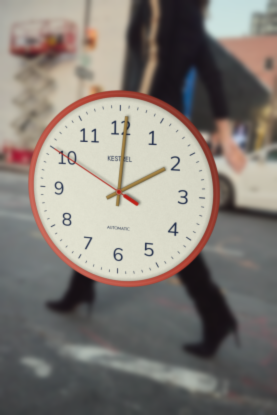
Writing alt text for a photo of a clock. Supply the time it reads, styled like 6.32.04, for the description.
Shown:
2.00.50
